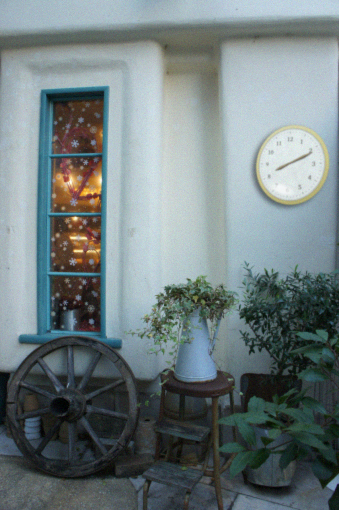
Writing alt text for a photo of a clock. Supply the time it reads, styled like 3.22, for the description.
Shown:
8.11
